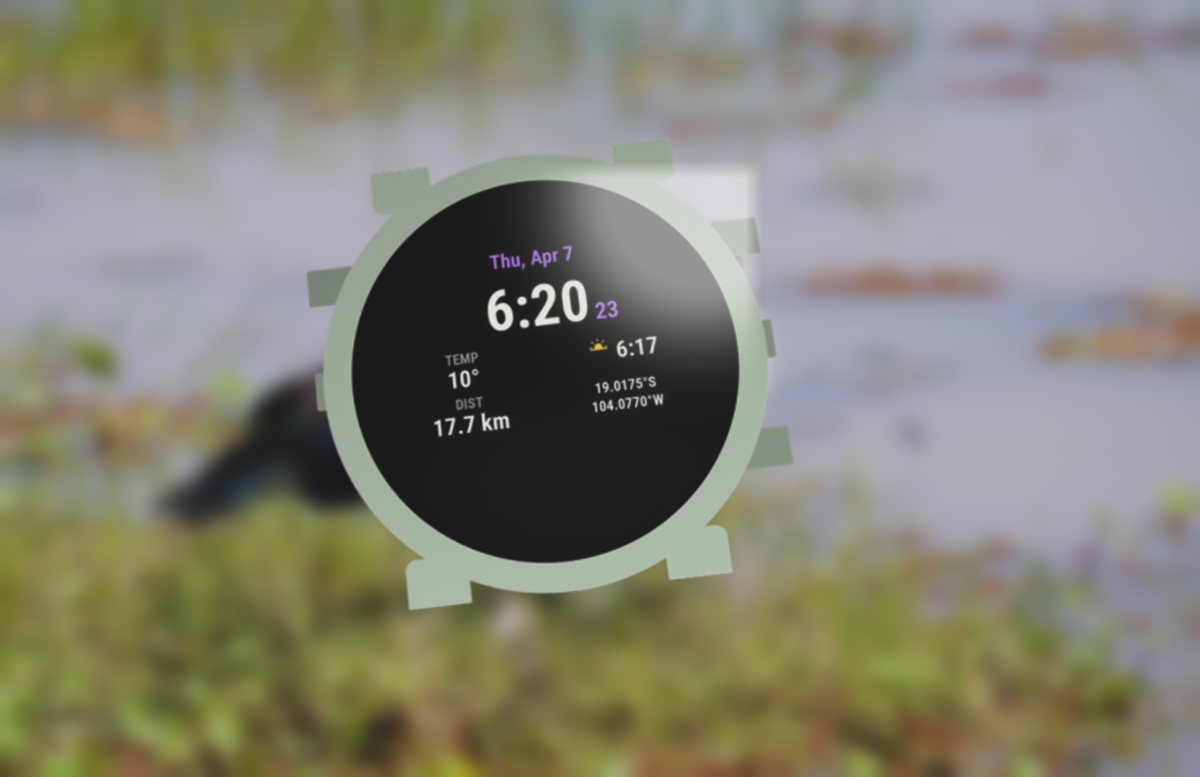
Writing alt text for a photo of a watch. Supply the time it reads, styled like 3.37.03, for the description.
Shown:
6.20.23
